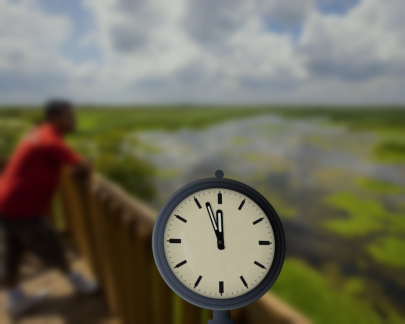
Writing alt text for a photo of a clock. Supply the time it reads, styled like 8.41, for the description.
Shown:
11.57
